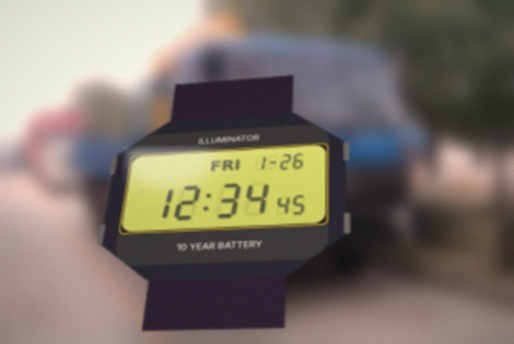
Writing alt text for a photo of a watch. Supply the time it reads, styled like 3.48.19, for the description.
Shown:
12.34.45
